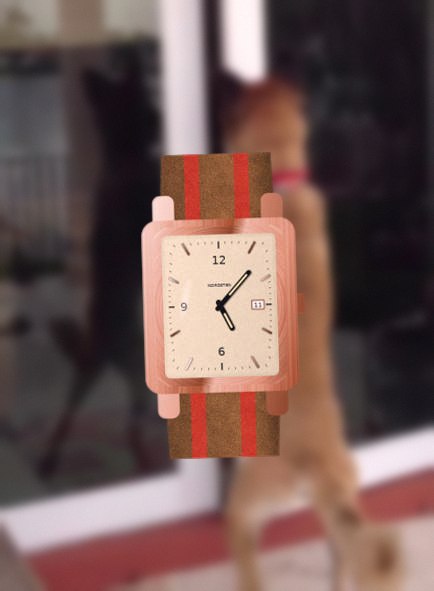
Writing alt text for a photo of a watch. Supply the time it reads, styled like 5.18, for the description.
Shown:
5.07
